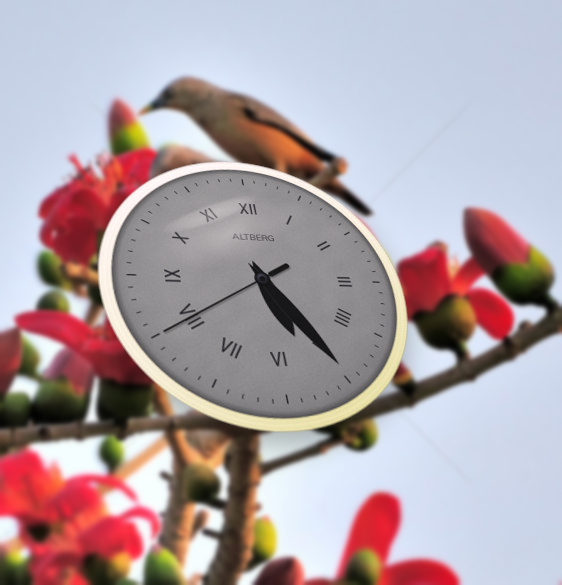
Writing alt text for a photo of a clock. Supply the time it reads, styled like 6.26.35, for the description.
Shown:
5.24.40
